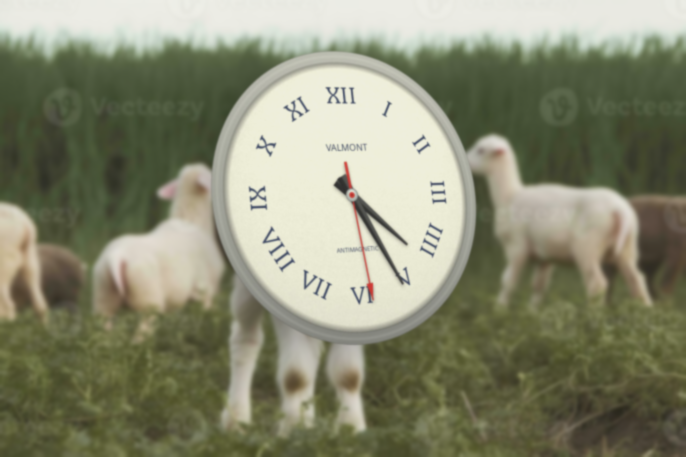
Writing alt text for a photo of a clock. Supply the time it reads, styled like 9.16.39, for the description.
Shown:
4.25.29
